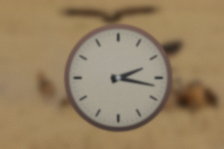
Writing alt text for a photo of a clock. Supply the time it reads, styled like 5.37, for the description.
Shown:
2.17
